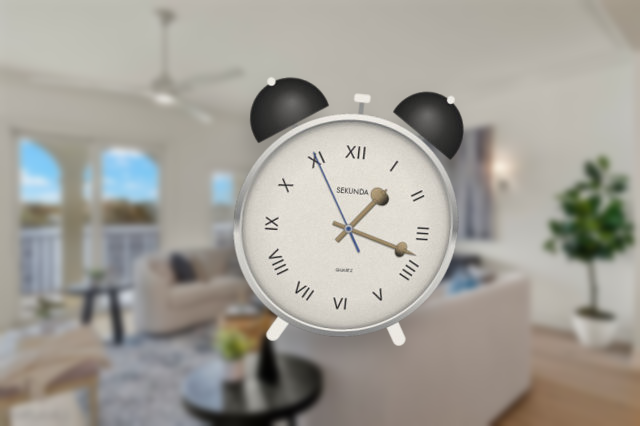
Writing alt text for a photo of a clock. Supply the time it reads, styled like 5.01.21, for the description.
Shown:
1.17.55
